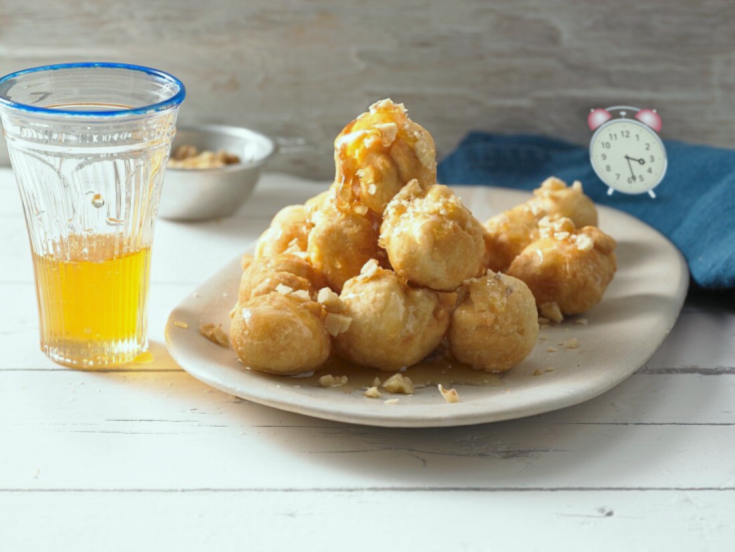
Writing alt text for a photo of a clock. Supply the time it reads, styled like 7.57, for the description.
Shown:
3.28
